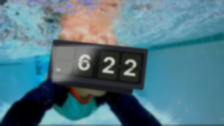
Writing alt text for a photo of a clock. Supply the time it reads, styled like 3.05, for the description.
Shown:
6.22
